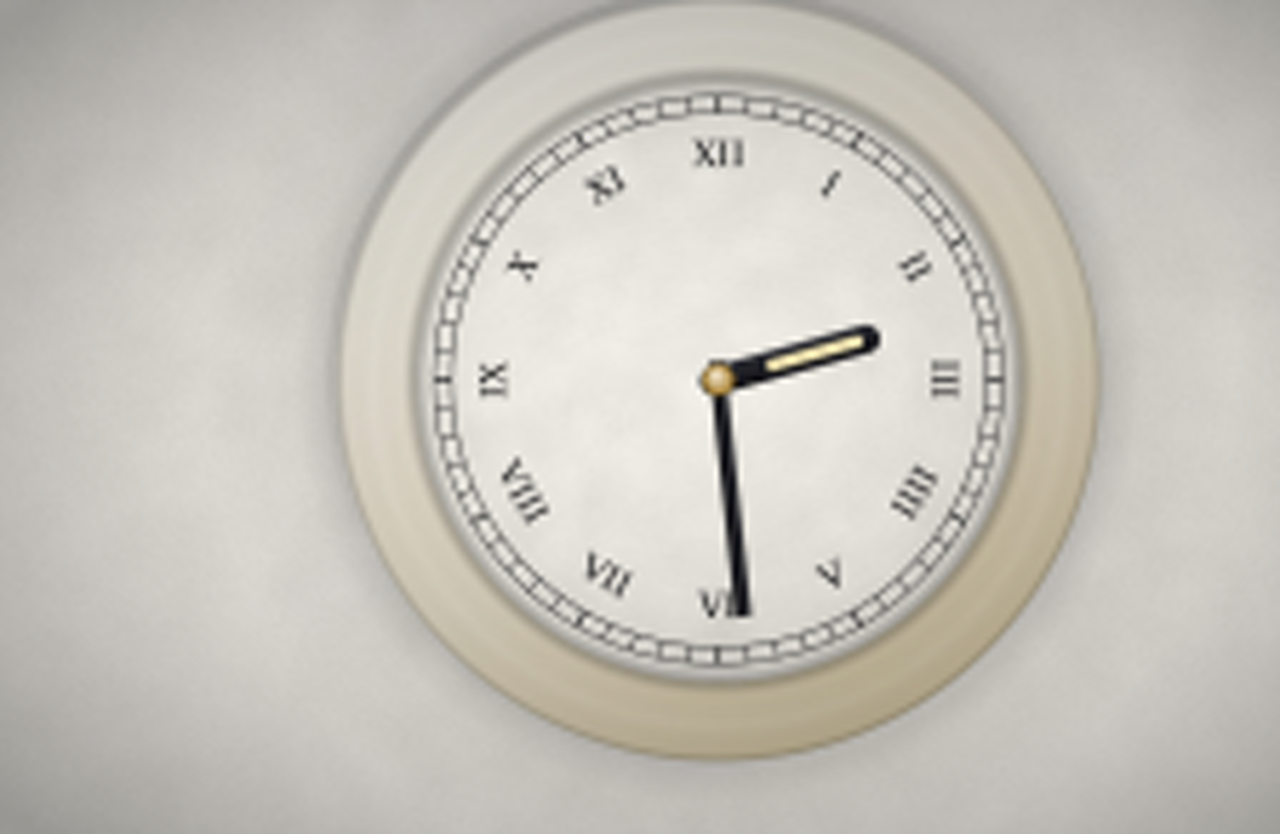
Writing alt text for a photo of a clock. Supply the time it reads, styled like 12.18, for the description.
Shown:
2.29
